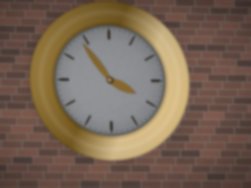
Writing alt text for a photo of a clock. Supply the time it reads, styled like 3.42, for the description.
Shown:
3.54
